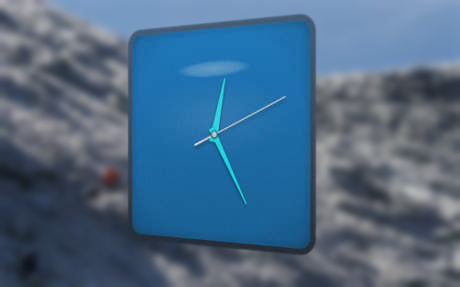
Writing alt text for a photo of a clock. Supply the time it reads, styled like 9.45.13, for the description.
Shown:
12.25.11
